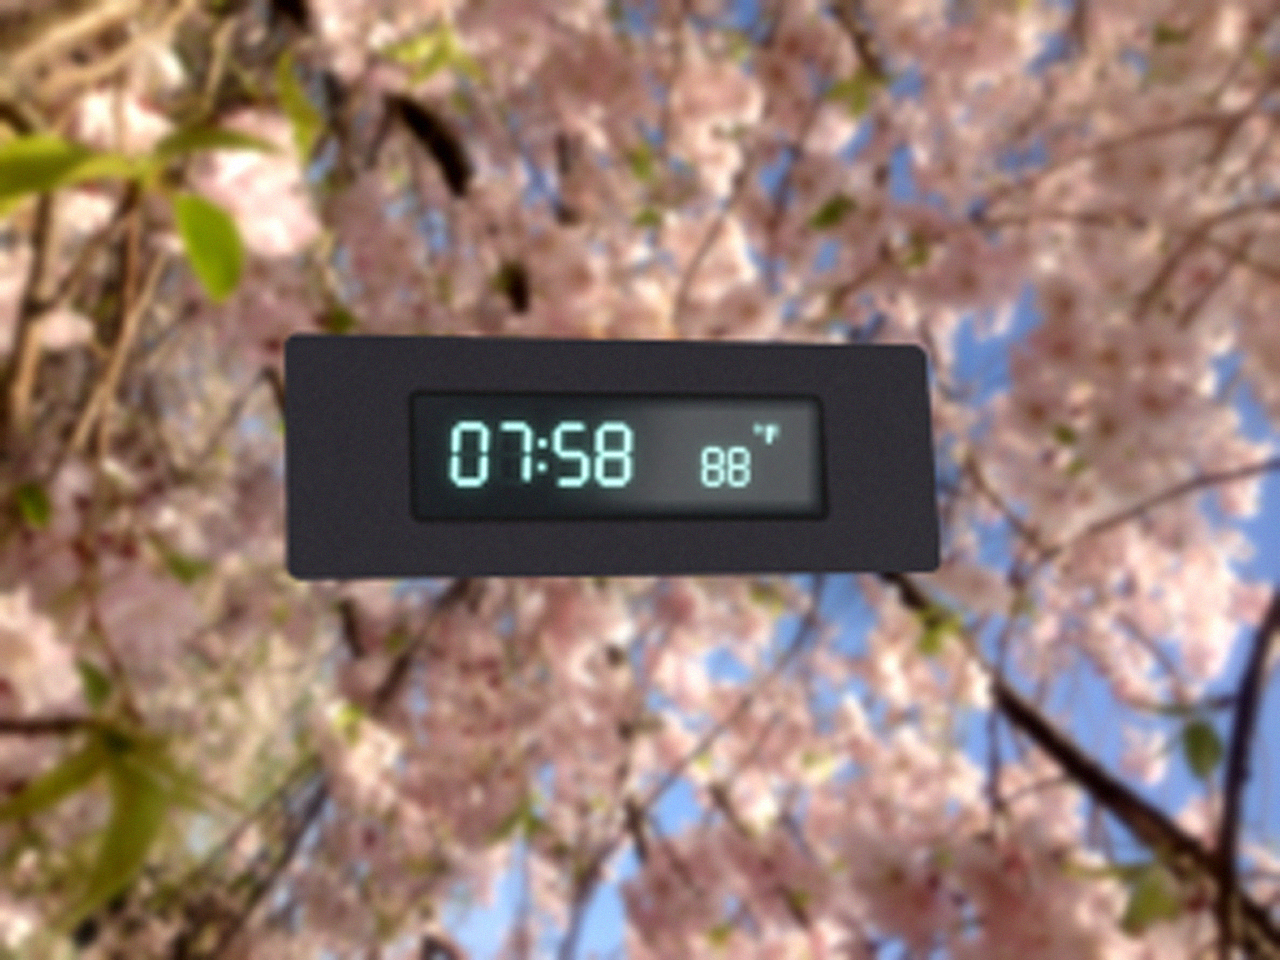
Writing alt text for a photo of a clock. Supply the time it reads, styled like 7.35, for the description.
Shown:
7.58
